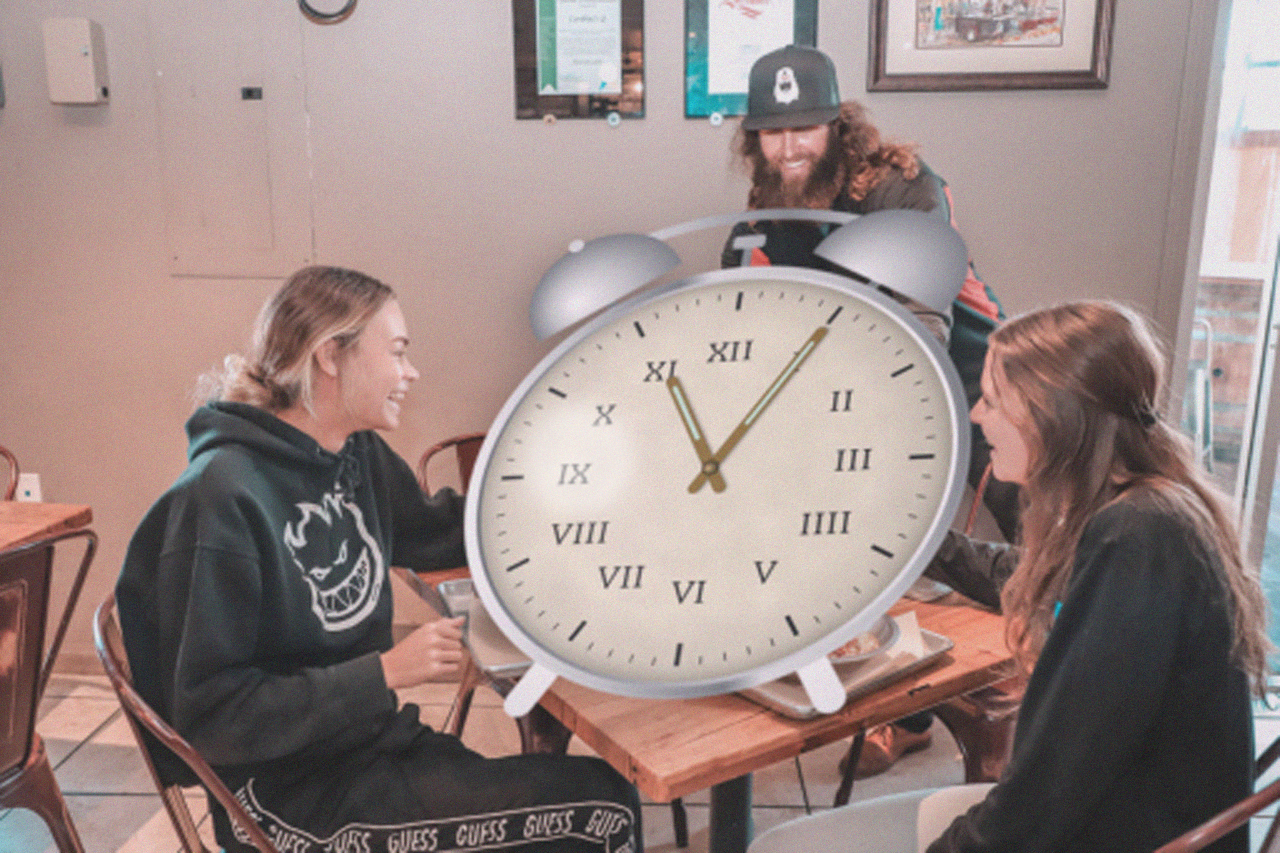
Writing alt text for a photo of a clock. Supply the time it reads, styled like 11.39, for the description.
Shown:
11.05
